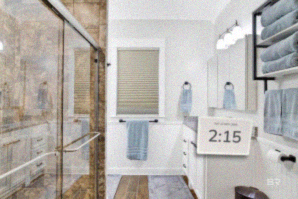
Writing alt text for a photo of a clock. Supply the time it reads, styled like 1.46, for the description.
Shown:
2.15
